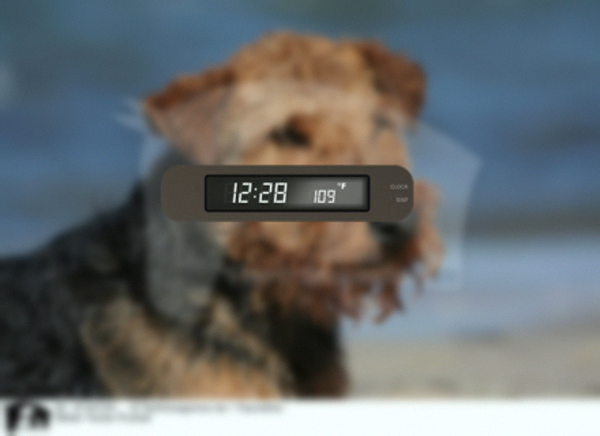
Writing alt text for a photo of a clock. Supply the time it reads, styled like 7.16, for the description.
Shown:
12.28
